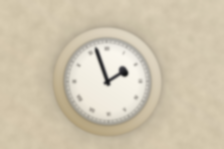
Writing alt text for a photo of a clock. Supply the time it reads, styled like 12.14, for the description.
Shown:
1.57
